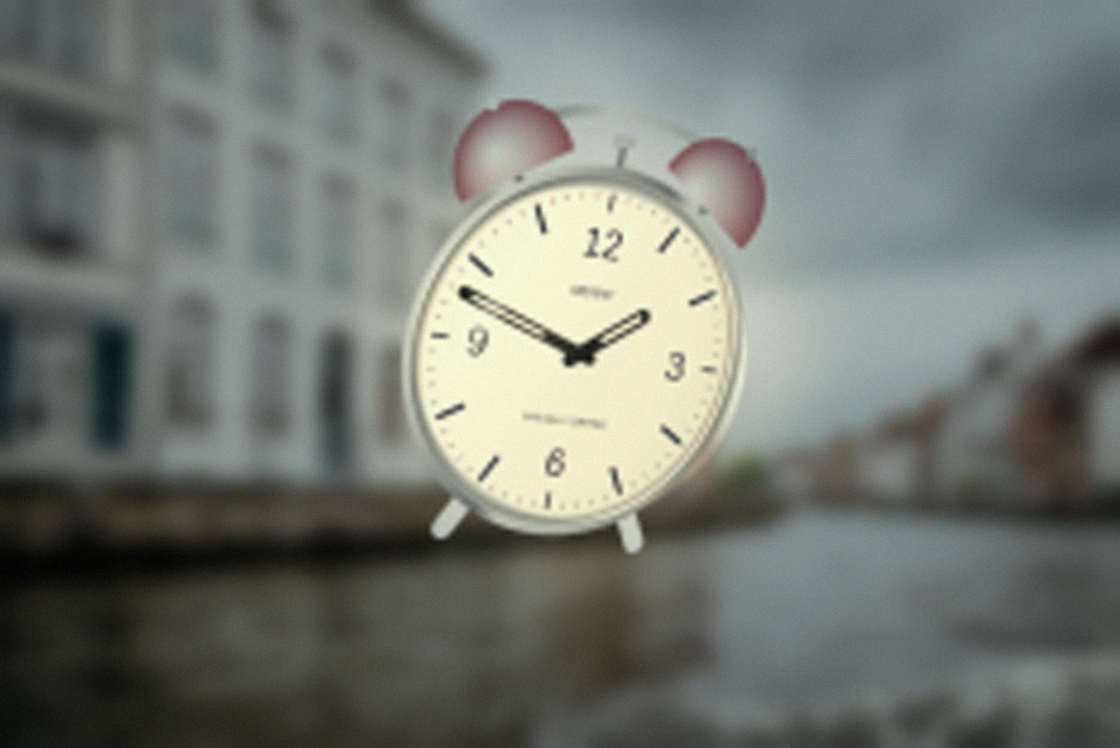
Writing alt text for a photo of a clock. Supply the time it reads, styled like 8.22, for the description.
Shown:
1.48
